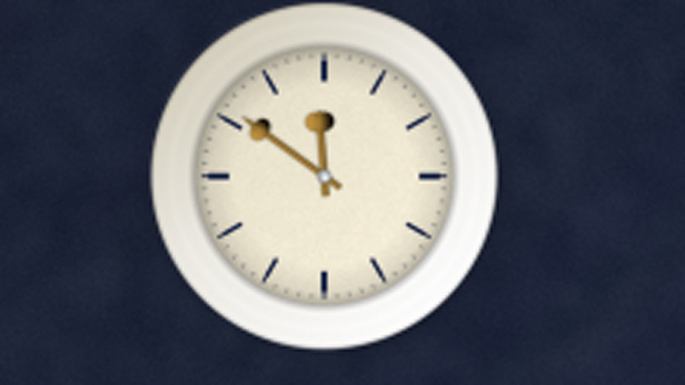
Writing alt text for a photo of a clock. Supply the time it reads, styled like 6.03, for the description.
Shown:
11.51
